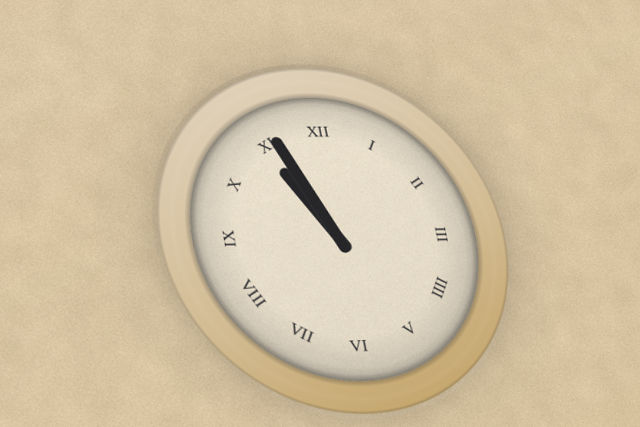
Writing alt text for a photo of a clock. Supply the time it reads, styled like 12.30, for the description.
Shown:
10.56
